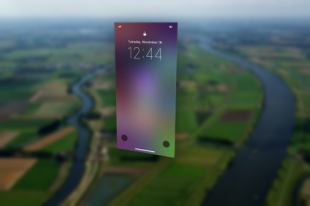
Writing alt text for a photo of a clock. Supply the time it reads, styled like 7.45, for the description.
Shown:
12.44
